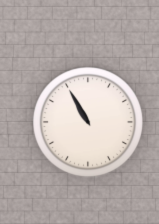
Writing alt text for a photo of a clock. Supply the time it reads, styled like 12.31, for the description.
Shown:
10.55
